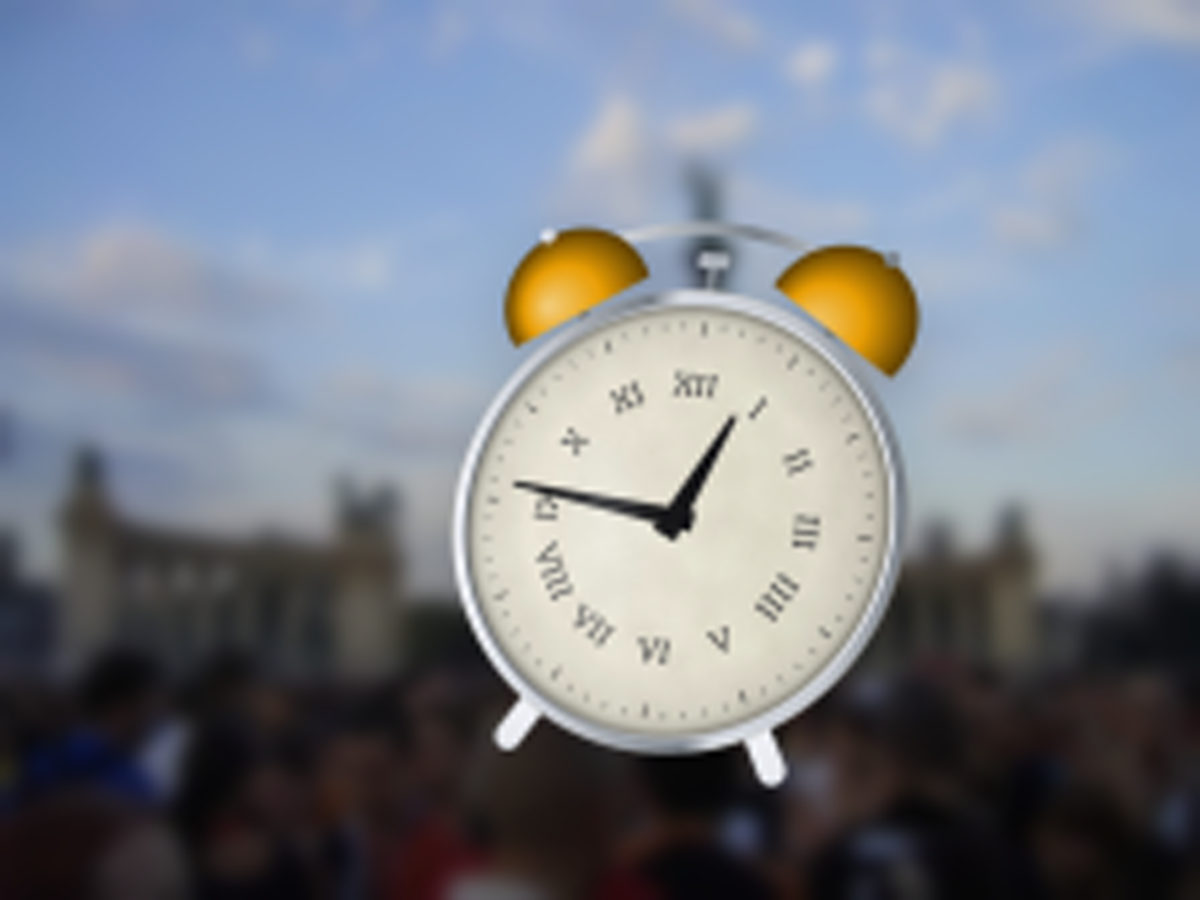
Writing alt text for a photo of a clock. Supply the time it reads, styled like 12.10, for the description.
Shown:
12.46
